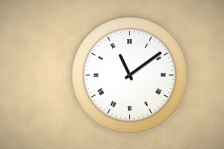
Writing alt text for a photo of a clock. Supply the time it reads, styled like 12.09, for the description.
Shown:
11.09
